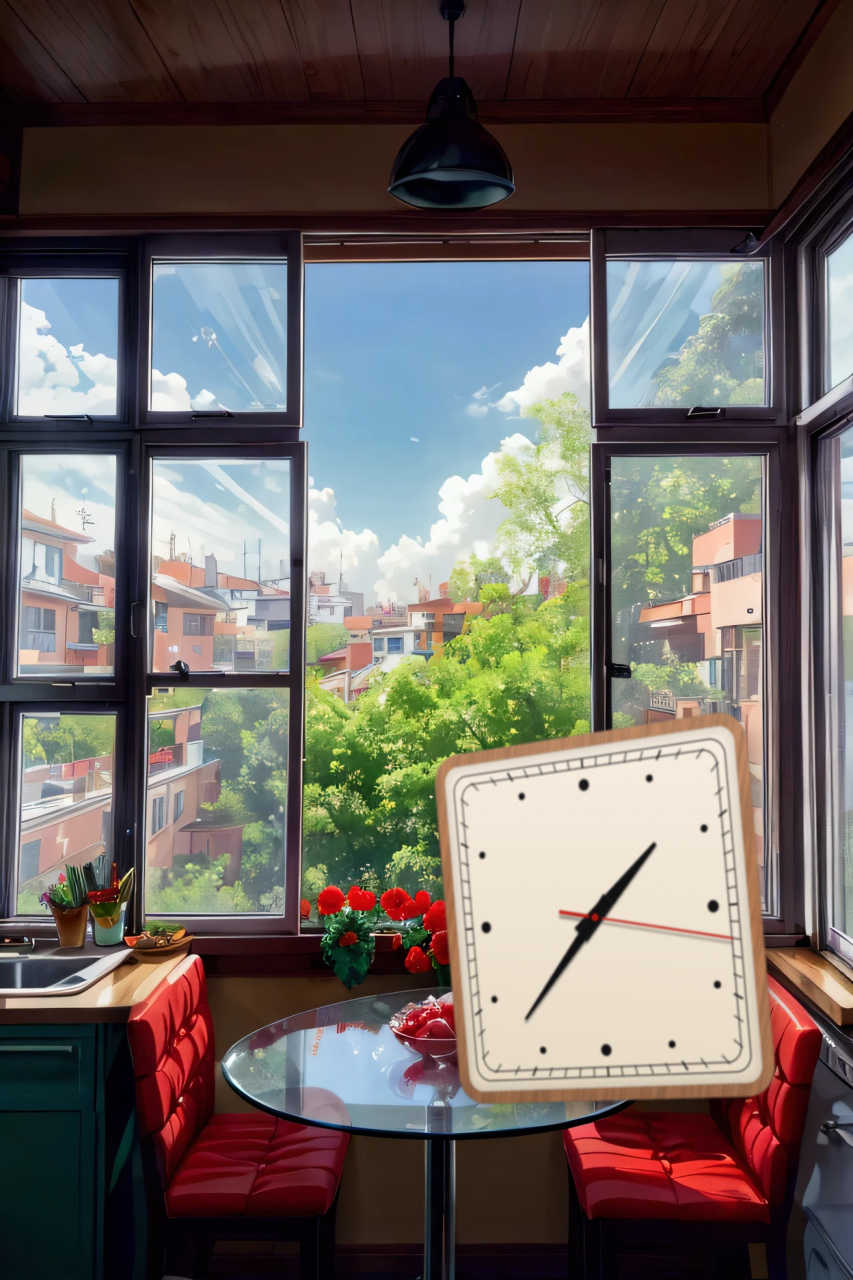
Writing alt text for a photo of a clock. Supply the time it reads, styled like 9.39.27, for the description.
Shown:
1.37.17
